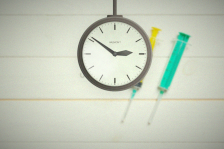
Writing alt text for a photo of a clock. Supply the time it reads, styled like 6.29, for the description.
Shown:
2.51
